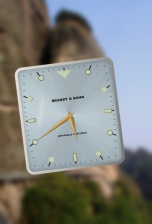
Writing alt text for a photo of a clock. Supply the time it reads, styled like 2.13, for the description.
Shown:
5.40
